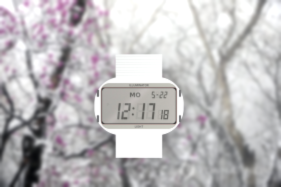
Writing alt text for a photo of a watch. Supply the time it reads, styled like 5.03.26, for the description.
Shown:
12.17.18
